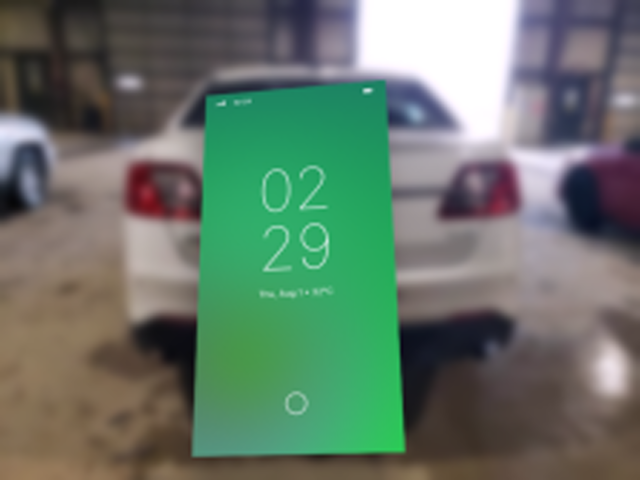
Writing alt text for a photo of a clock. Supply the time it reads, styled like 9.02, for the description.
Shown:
2.29
